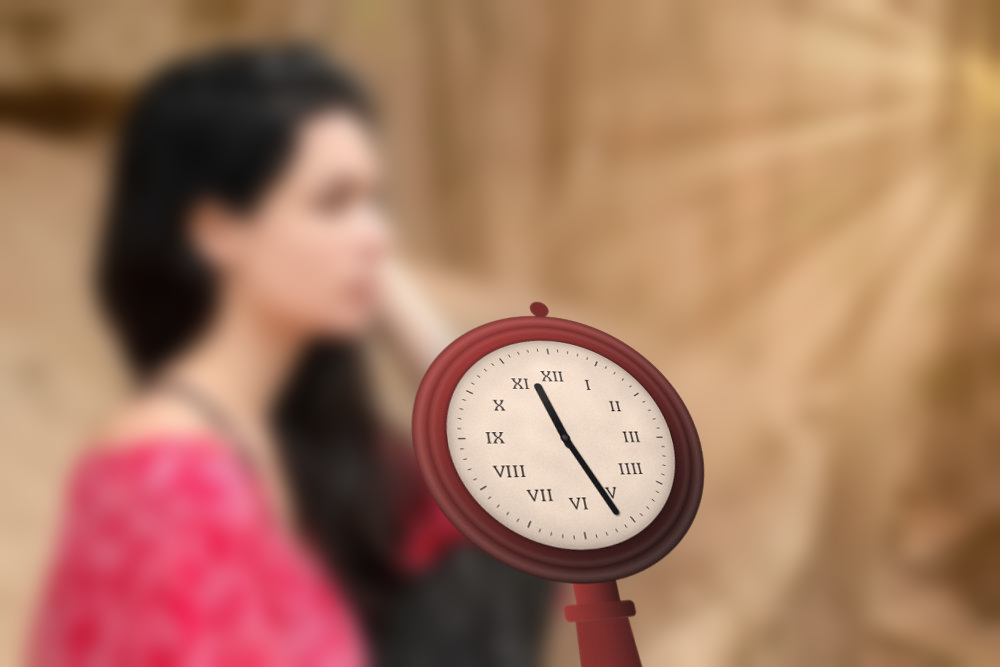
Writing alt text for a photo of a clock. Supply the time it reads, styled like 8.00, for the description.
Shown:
11.26
